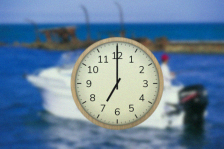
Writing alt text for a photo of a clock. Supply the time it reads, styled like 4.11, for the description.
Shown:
7.00
